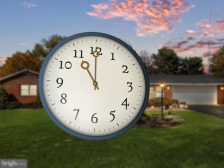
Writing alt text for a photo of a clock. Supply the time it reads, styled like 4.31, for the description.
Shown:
11.00
